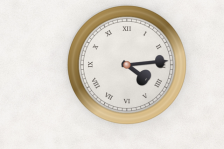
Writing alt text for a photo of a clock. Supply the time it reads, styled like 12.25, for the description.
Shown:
4.14
